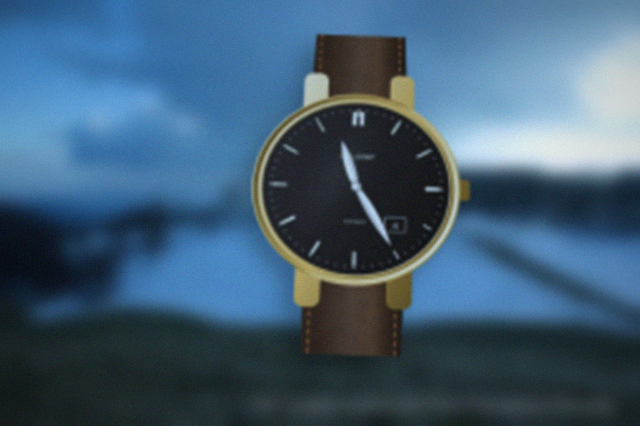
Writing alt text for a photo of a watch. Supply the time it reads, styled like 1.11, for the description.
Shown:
11.25
